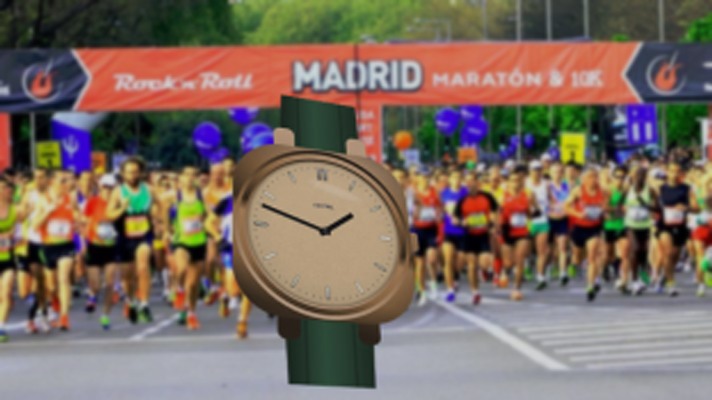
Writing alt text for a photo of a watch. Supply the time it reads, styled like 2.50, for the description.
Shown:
1.48
